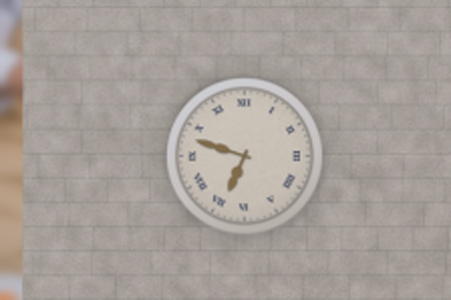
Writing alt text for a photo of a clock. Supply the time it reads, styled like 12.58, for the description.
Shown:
6.48
